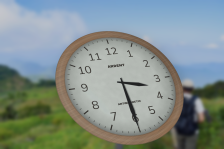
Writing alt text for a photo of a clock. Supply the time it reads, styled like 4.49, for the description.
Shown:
3.30
